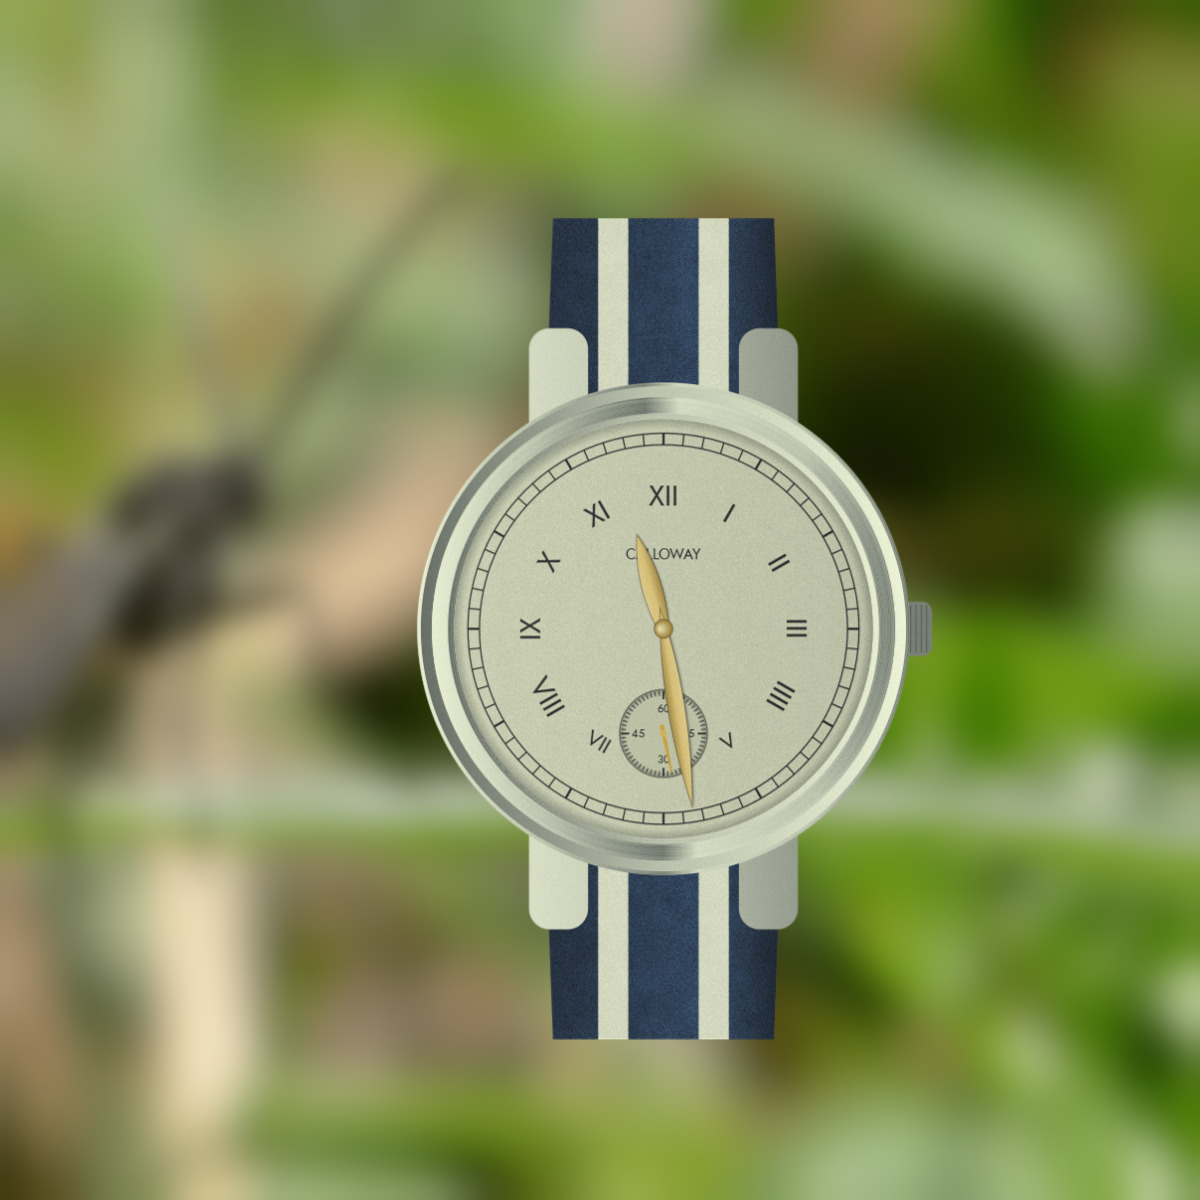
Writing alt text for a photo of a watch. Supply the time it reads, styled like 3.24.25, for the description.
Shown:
11.28.28
